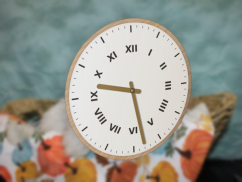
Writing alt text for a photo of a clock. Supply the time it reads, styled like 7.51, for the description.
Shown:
9.28
